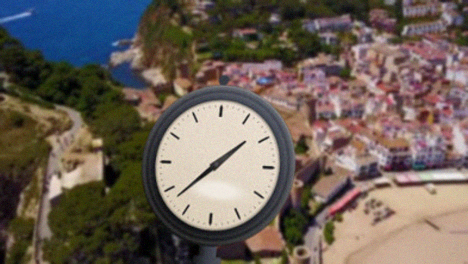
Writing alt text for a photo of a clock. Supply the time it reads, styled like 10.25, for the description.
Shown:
1.38
